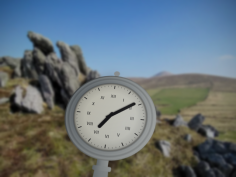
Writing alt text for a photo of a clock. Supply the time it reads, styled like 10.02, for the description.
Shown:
7.09
